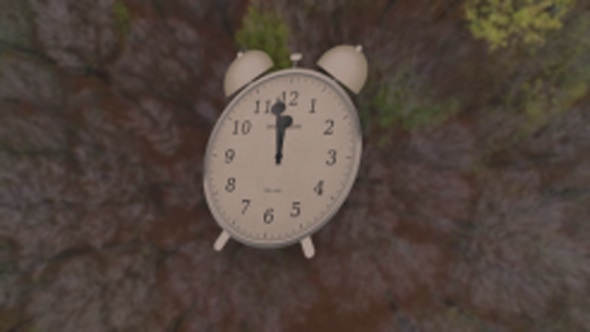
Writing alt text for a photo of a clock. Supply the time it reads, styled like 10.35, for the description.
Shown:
11.58
